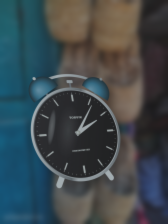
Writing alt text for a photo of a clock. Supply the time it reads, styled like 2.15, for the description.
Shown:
2.06
